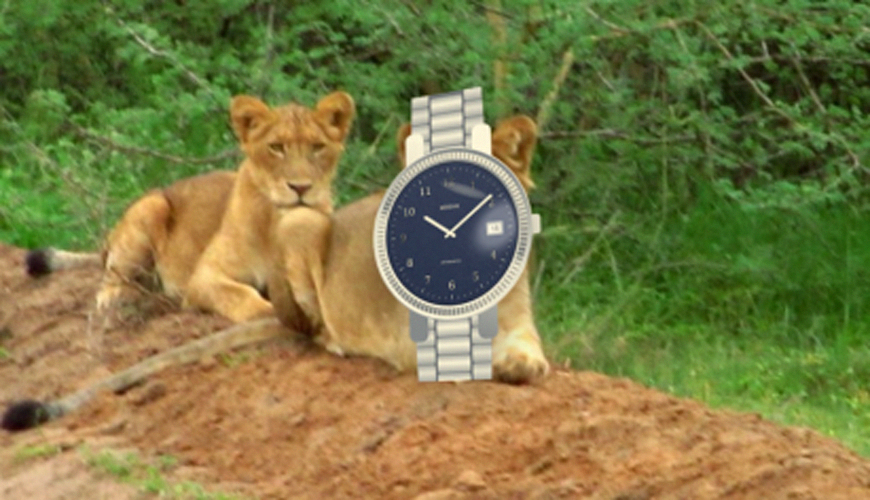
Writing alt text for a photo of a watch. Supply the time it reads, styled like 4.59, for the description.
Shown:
10.09
